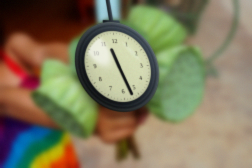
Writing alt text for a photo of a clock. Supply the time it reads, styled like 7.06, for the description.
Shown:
11.27
